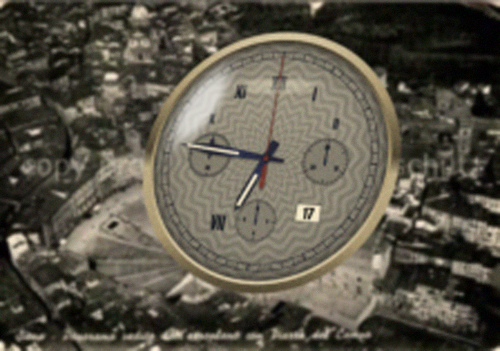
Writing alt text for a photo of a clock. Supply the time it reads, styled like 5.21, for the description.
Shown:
6.46
